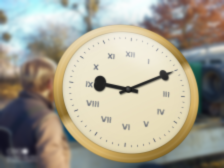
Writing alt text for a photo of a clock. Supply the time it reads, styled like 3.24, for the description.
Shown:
9.10
